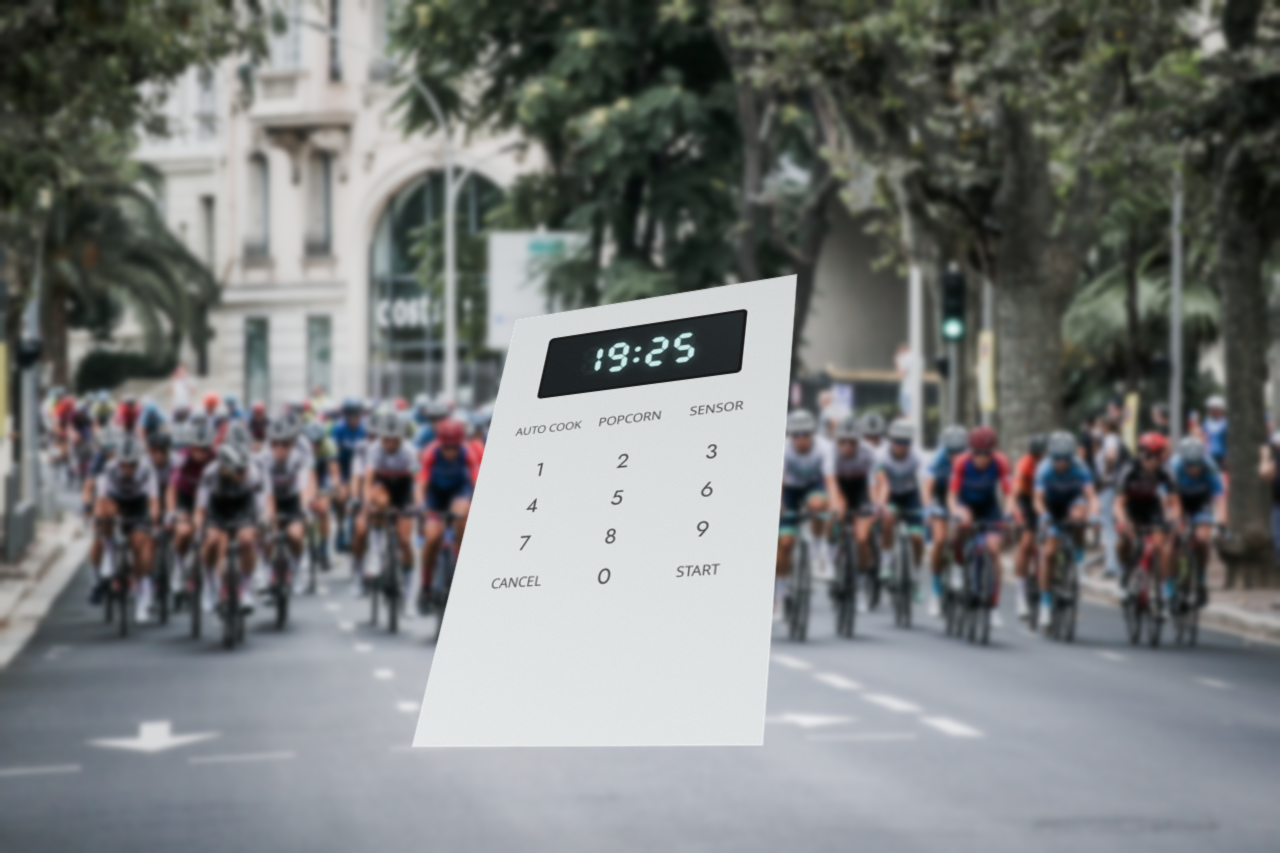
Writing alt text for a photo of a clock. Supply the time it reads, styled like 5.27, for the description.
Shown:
19.25
